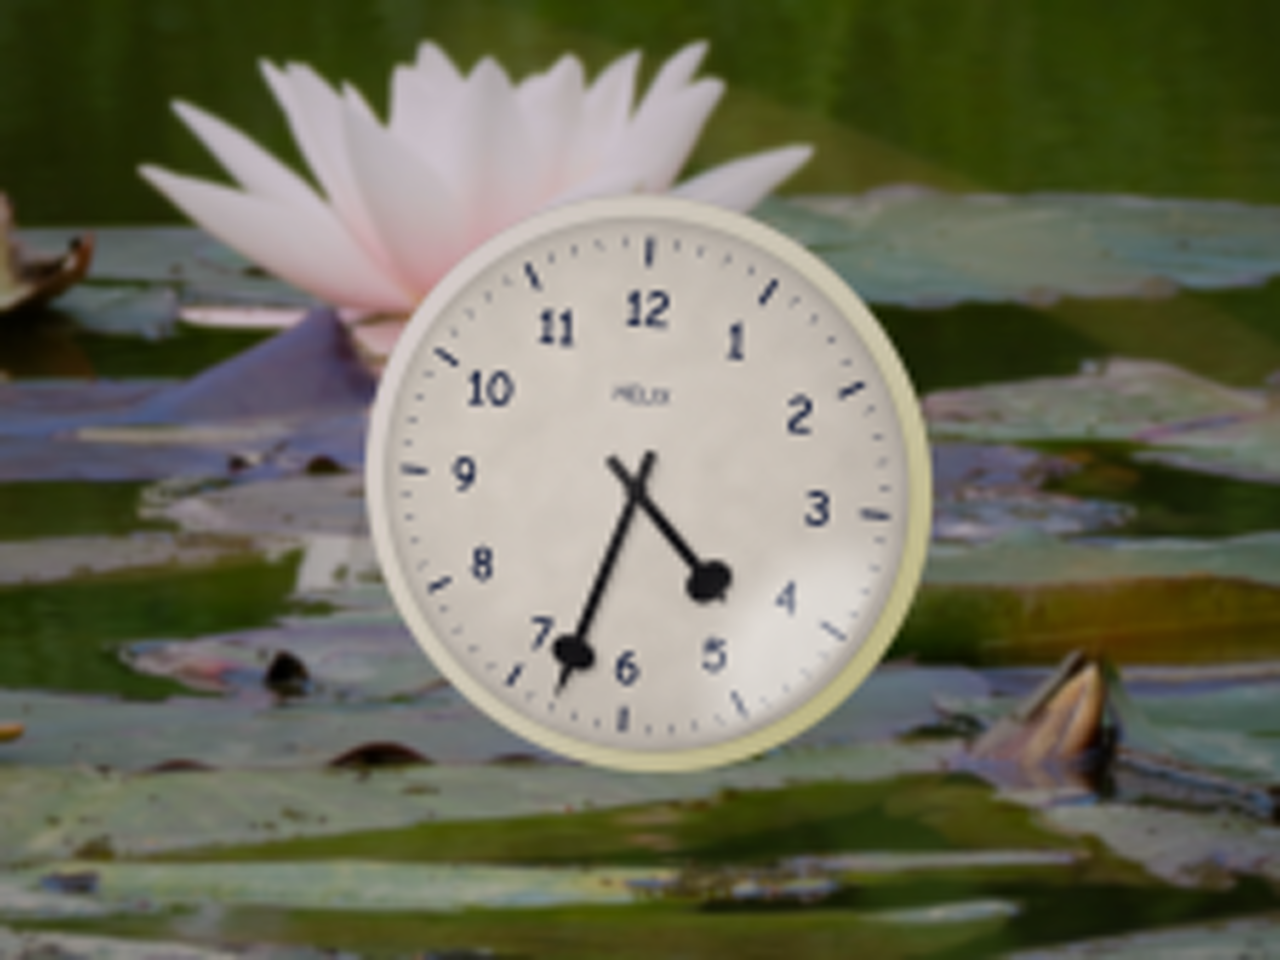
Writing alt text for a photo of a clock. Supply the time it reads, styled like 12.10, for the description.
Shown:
4.33
